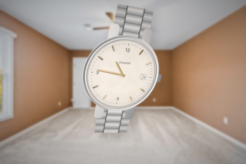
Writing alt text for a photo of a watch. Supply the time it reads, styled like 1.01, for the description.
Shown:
10.46
